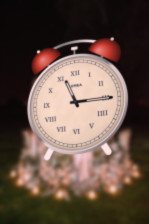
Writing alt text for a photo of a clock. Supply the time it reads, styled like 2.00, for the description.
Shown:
11.15
